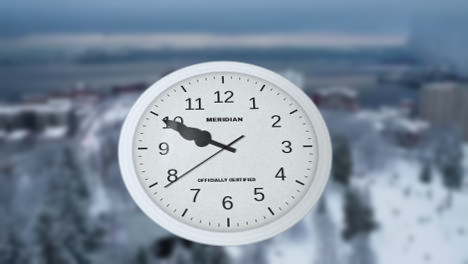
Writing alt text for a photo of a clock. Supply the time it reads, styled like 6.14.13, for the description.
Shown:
9.49.39
